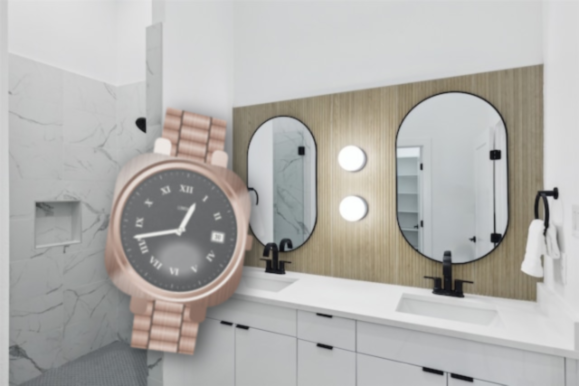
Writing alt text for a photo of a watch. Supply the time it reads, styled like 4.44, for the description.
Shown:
12.42
